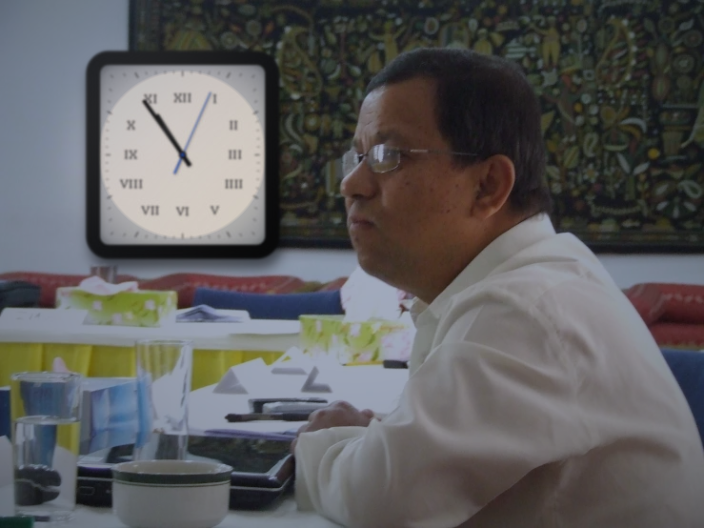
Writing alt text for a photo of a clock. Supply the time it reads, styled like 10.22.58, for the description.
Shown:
10.54.04
